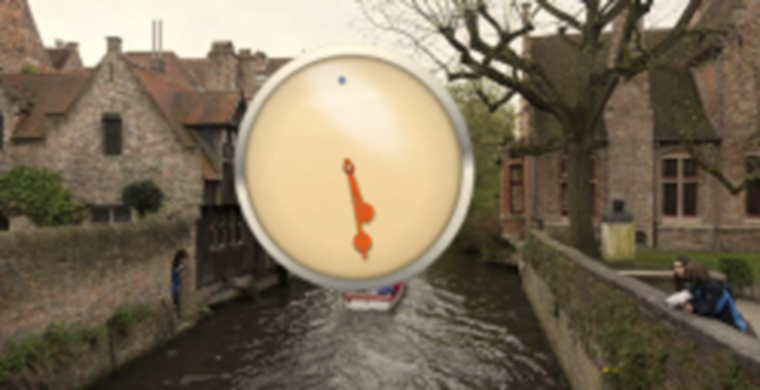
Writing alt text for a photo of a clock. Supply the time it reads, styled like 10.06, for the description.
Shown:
5.29
